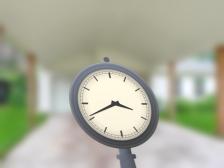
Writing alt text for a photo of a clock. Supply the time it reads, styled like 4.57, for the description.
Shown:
3.41
